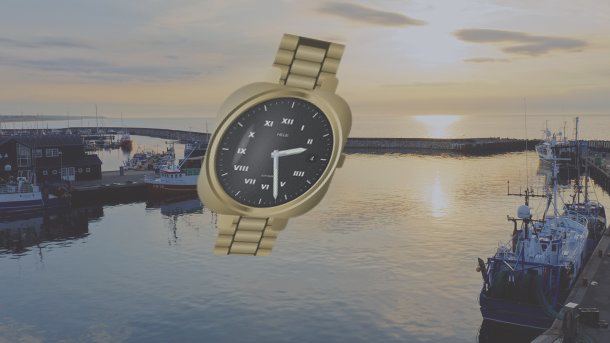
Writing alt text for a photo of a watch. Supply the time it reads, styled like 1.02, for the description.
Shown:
2.27
